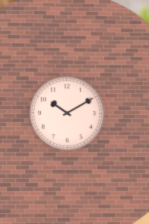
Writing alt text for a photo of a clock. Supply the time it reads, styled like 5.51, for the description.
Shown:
10.10
